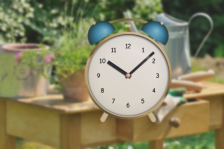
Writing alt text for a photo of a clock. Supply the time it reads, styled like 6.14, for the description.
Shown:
10.08
